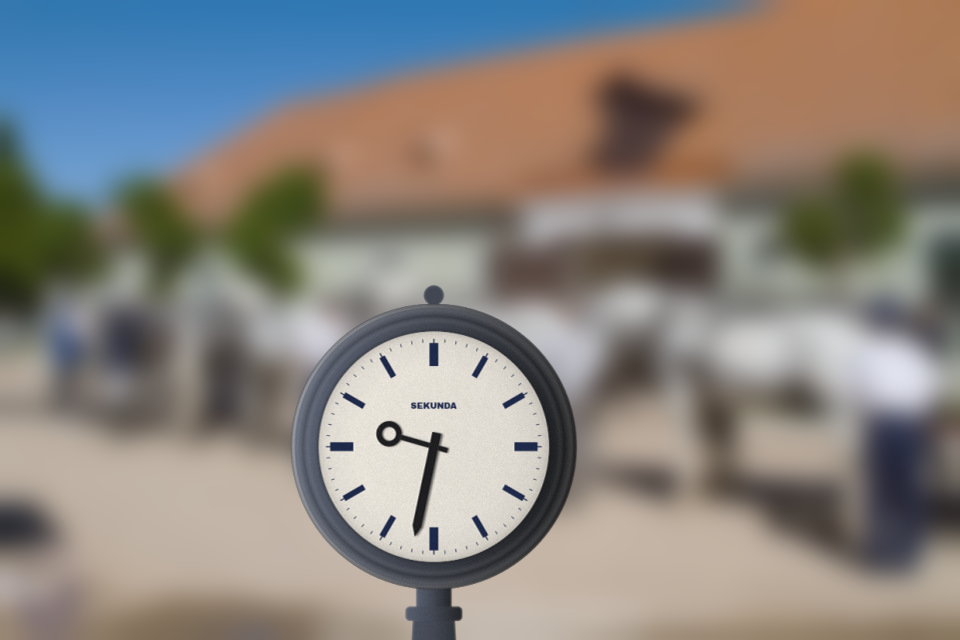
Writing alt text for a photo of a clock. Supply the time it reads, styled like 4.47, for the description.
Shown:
9.32
